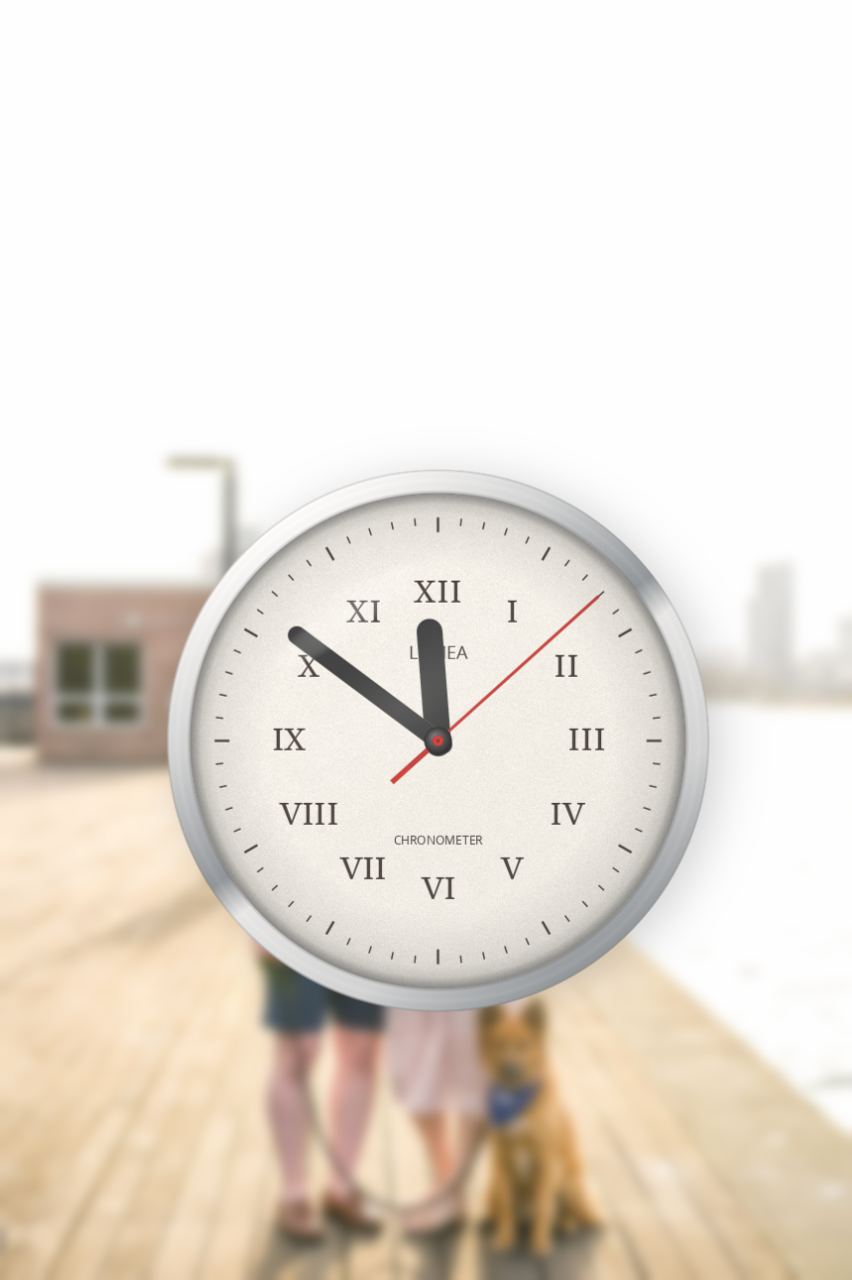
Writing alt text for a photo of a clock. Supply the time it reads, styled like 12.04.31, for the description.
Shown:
11.51.08
